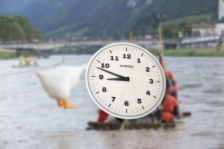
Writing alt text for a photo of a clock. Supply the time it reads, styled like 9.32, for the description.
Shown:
8.48
